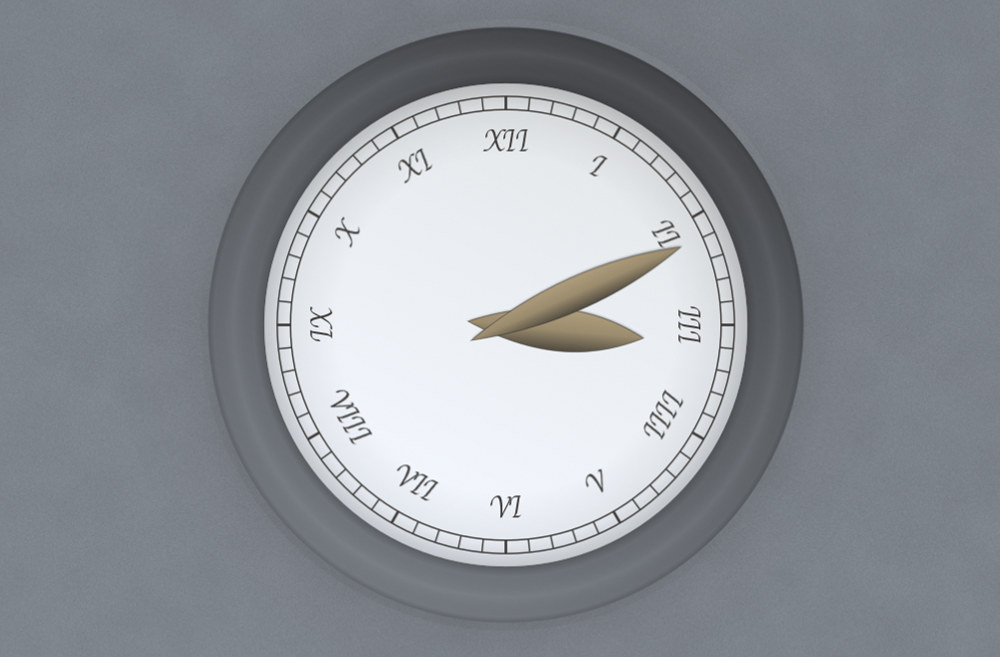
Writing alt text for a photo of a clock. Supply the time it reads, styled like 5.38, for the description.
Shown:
3.11
